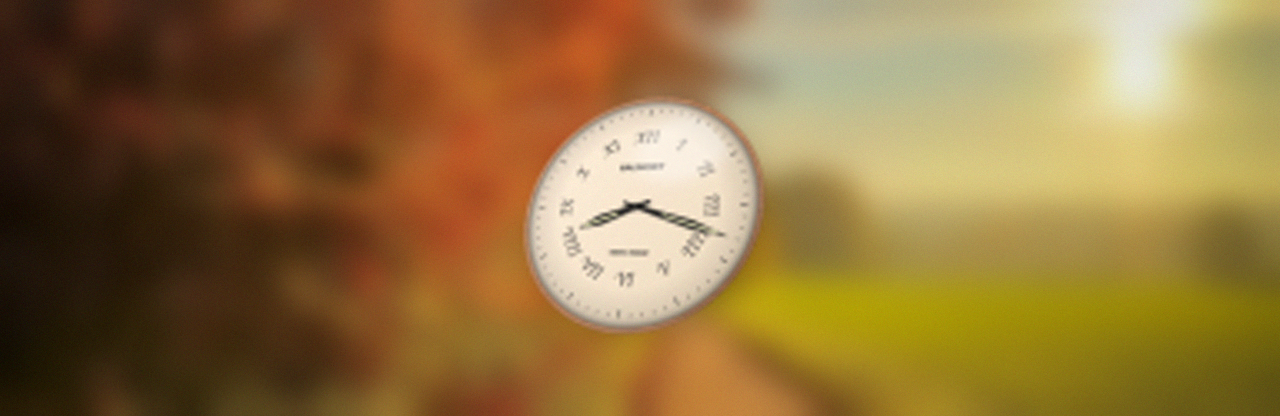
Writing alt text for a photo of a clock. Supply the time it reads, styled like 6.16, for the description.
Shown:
8.18
